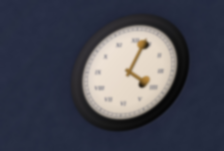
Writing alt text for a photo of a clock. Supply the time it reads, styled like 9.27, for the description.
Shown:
4.03
